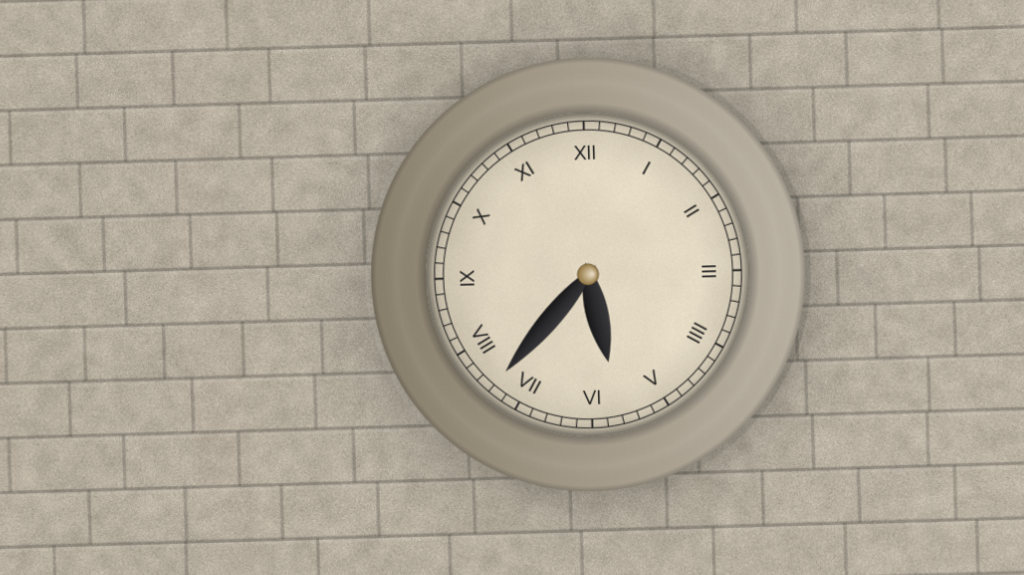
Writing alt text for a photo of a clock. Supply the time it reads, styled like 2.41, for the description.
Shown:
5.37
